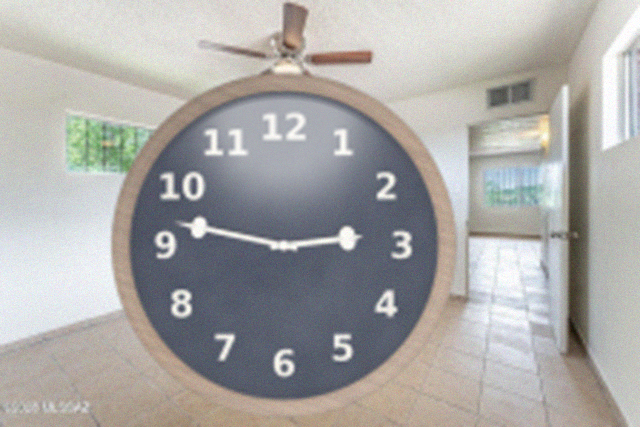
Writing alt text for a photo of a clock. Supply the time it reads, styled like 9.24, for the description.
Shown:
2.47
